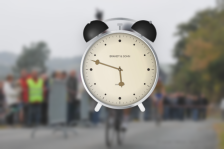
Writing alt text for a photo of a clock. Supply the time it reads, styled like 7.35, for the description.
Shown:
5.48
